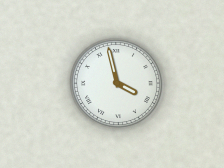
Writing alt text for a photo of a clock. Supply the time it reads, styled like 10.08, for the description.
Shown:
3.58
